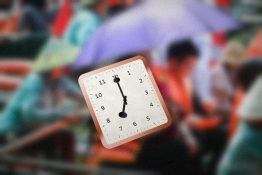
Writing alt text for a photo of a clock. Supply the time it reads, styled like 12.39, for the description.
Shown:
7.00
